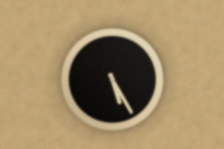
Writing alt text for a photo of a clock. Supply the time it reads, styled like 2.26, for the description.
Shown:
5.25
